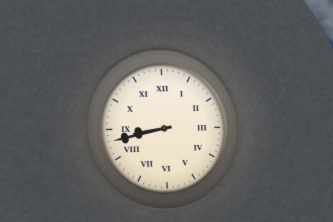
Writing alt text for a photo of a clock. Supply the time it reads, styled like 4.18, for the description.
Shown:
8.43
